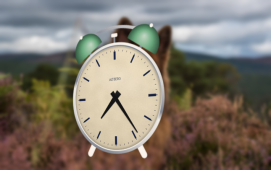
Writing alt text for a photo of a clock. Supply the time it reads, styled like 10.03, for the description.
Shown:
7.24
